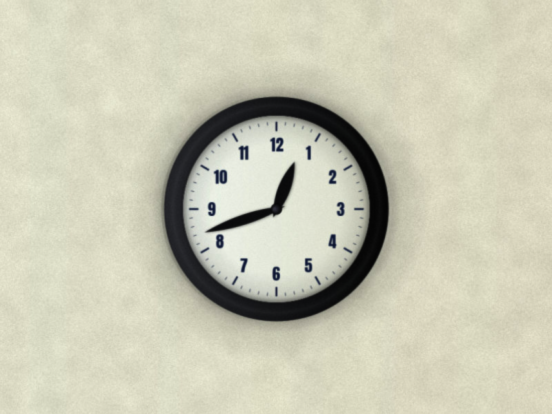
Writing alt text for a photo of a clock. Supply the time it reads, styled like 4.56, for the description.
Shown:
12.42
